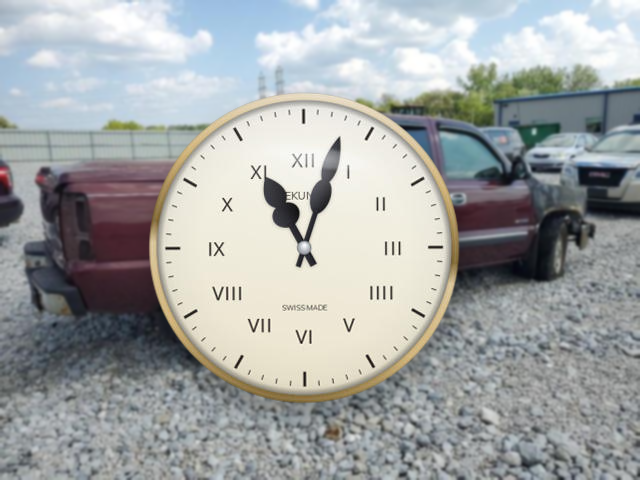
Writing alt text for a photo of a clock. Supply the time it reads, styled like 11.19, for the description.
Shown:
11.03
